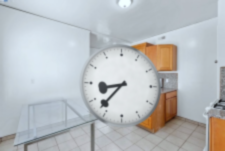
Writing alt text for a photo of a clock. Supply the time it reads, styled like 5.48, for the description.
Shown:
8.37
